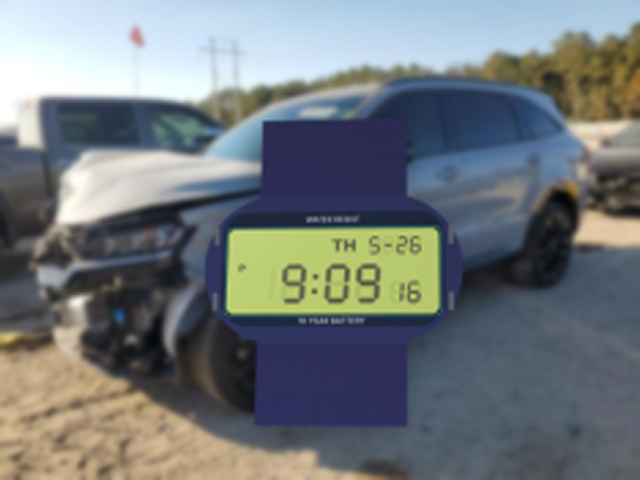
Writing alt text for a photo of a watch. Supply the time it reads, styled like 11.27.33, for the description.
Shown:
9.09.16
